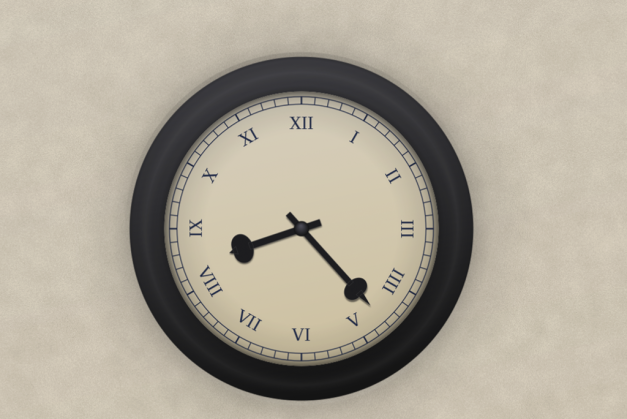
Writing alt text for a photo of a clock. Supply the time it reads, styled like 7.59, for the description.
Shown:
8.23
